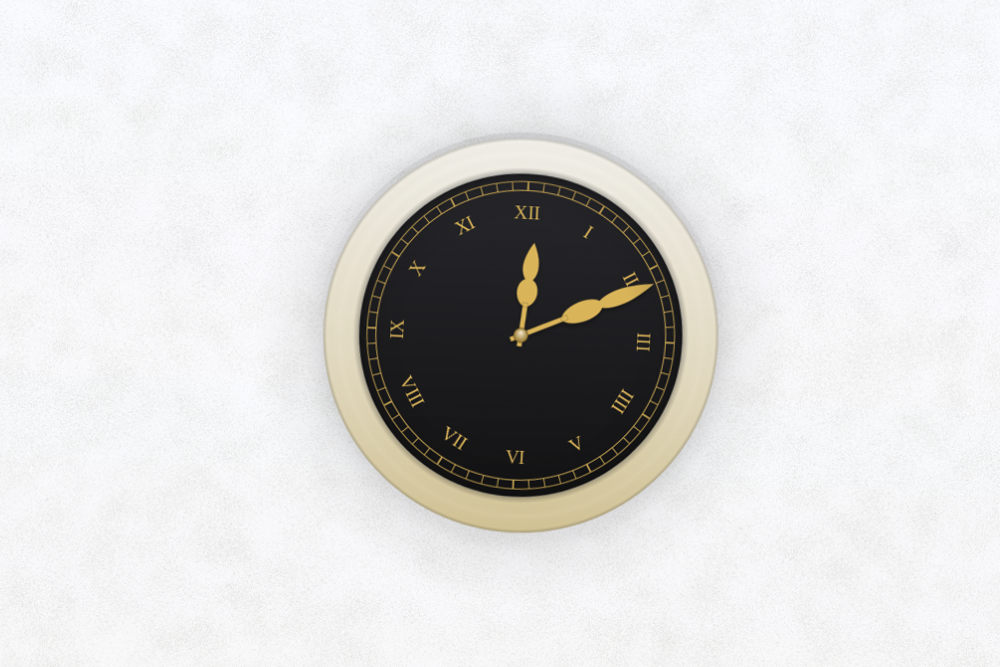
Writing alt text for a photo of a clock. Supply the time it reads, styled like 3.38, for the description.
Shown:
12.11
